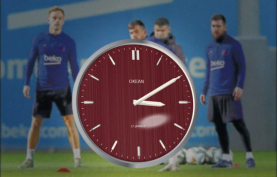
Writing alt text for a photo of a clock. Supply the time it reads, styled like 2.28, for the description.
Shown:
3.10
